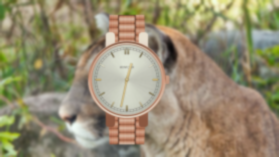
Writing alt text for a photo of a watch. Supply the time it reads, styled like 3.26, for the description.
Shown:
12.32
